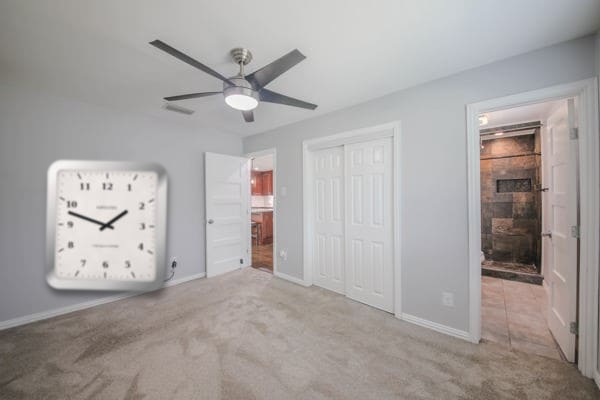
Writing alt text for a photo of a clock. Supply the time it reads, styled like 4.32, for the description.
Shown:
1.48
